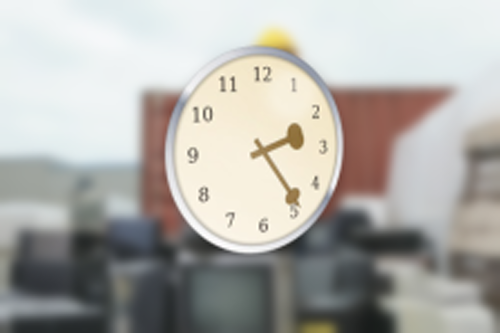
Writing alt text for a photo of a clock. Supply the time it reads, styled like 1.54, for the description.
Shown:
2.24
